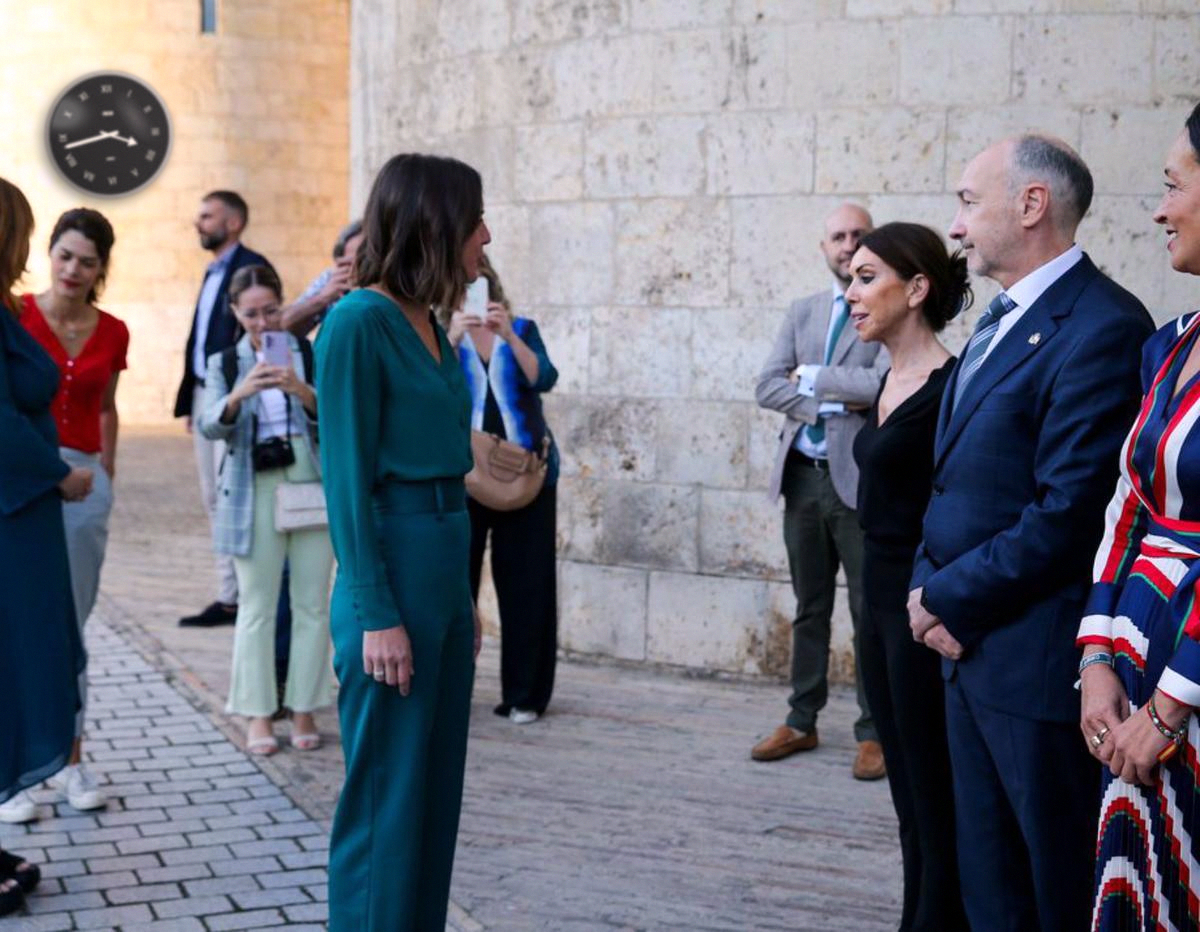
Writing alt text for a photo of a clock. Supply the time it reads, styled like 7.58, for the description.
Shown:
3.43
